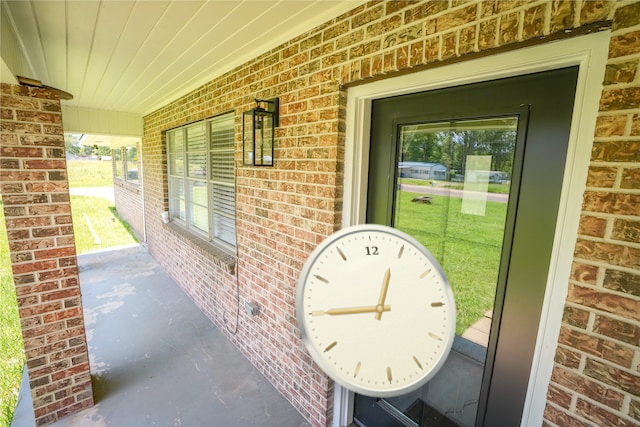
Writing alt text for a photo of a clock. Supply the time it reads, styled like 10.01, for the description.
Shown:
12.45
